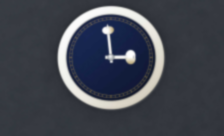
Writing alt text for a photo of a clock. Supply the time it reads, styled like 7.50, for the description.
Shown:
2.59
